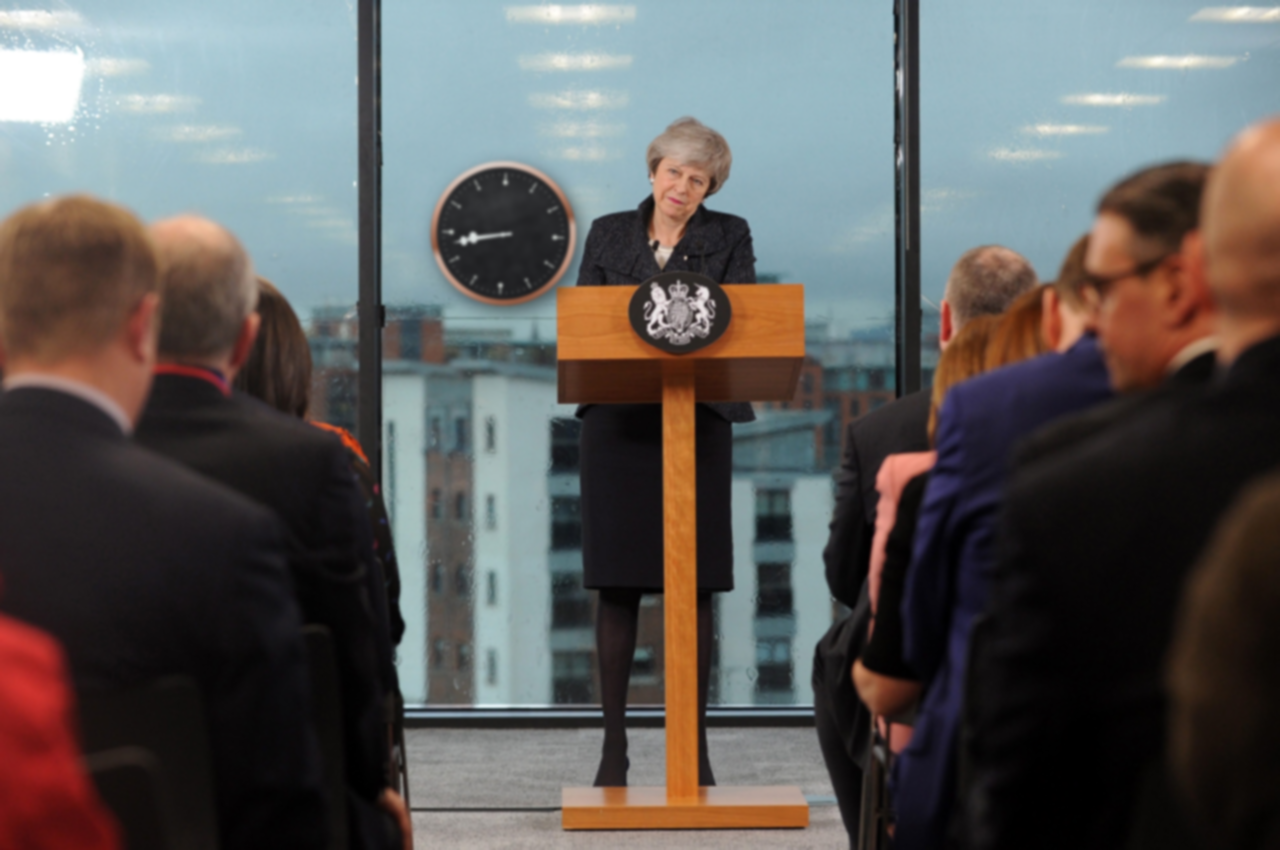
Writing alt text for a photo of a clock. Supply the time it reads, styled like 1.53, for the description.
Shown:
8.43
